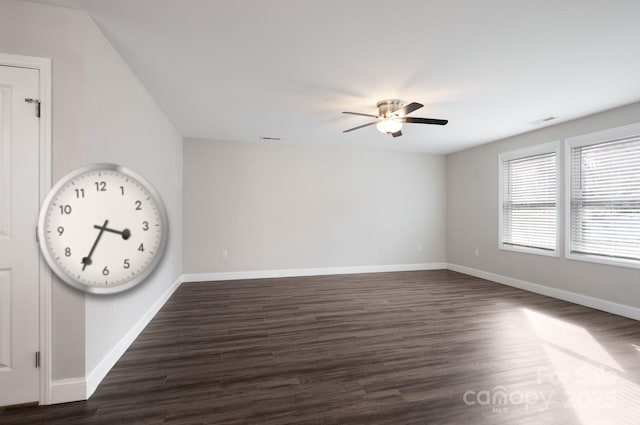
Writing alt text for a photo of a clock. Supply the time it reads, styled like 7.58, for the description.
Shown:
3.35
